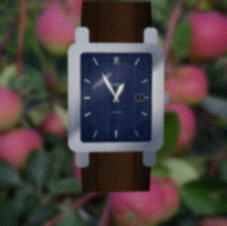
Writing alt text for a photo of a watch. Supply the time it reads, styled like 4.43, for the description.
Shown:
12.55
